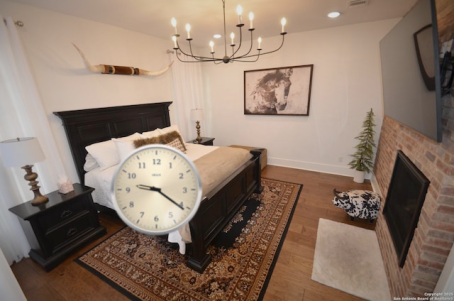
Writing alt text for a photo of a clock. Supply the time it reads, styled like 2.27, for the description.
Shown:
9.21
